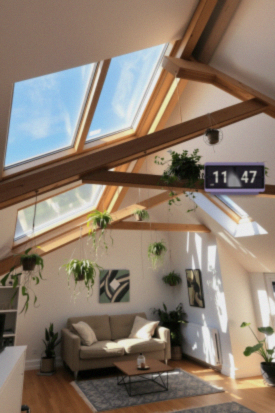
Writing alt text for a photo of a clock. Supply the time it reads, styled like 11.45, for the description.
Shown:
11.47
